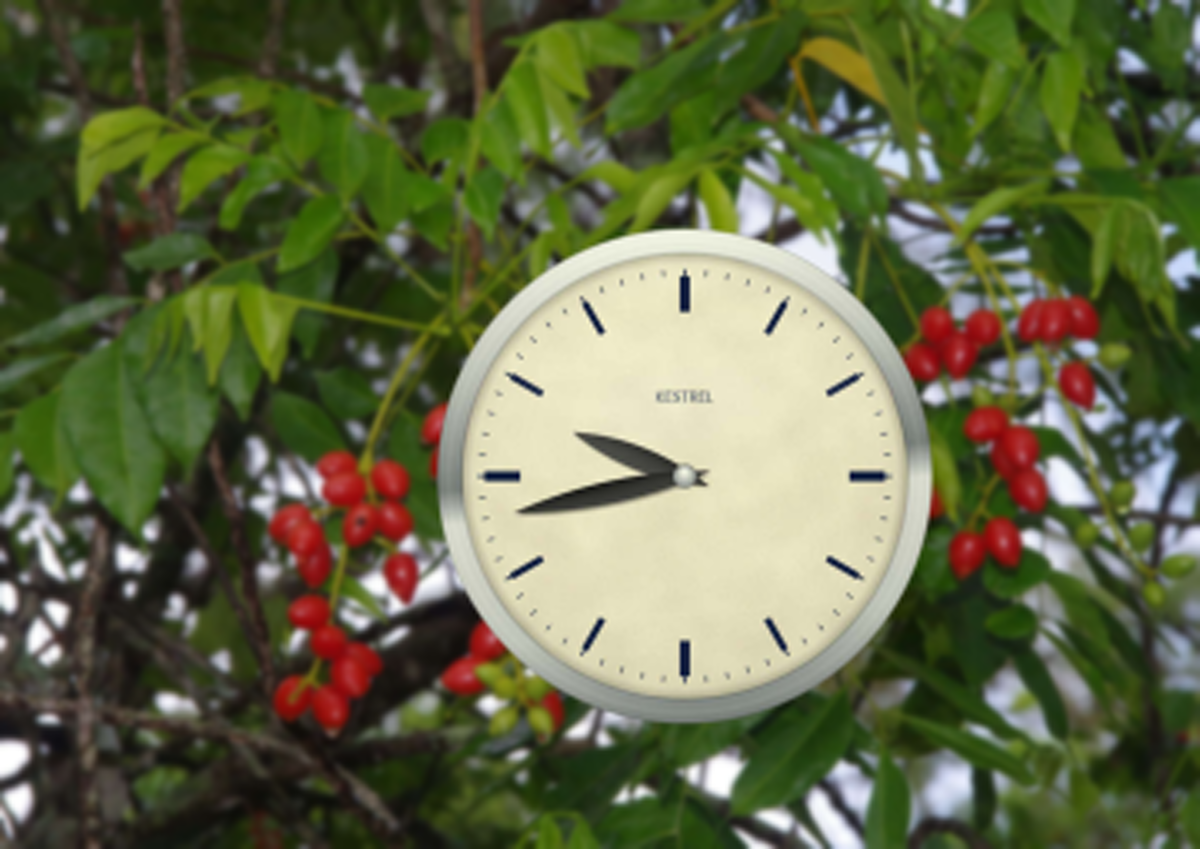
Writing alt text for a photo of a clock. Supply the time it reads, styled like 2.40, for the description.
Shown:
9.43
